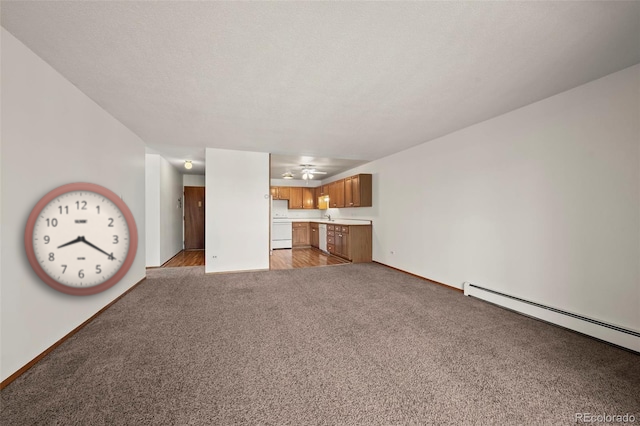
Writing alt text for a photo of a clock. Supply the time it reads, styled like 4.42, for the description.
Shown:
8.20
